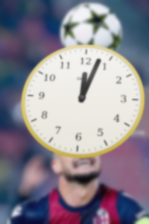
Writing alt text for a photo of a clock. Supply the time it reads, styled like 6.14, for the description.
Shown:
12.03
